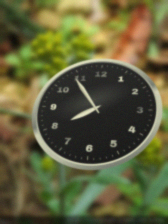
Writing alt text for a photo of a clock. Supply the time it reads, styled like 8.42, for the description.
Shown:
7.54
